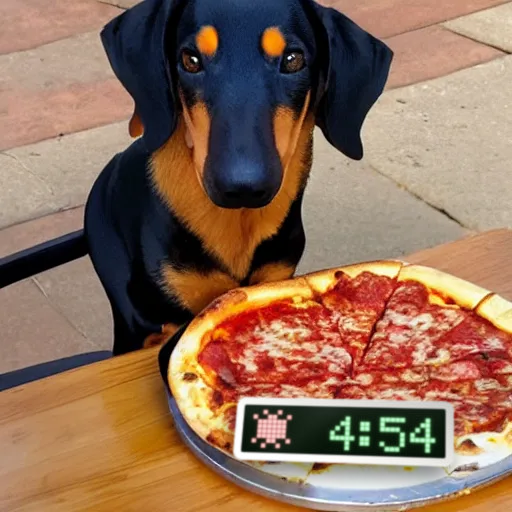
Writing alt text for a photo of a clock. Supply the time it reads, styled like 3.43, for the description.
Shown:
4.54
